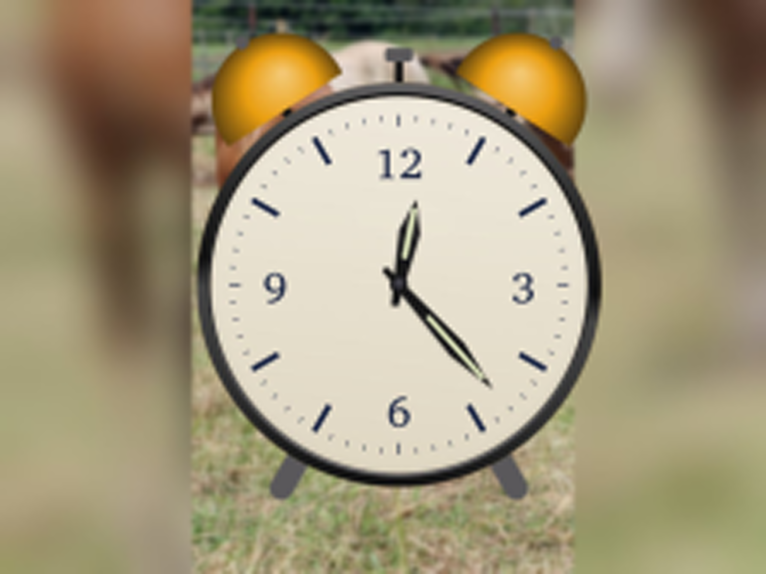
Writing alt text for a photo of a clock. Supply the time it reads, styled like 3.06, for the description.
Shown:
12.23
